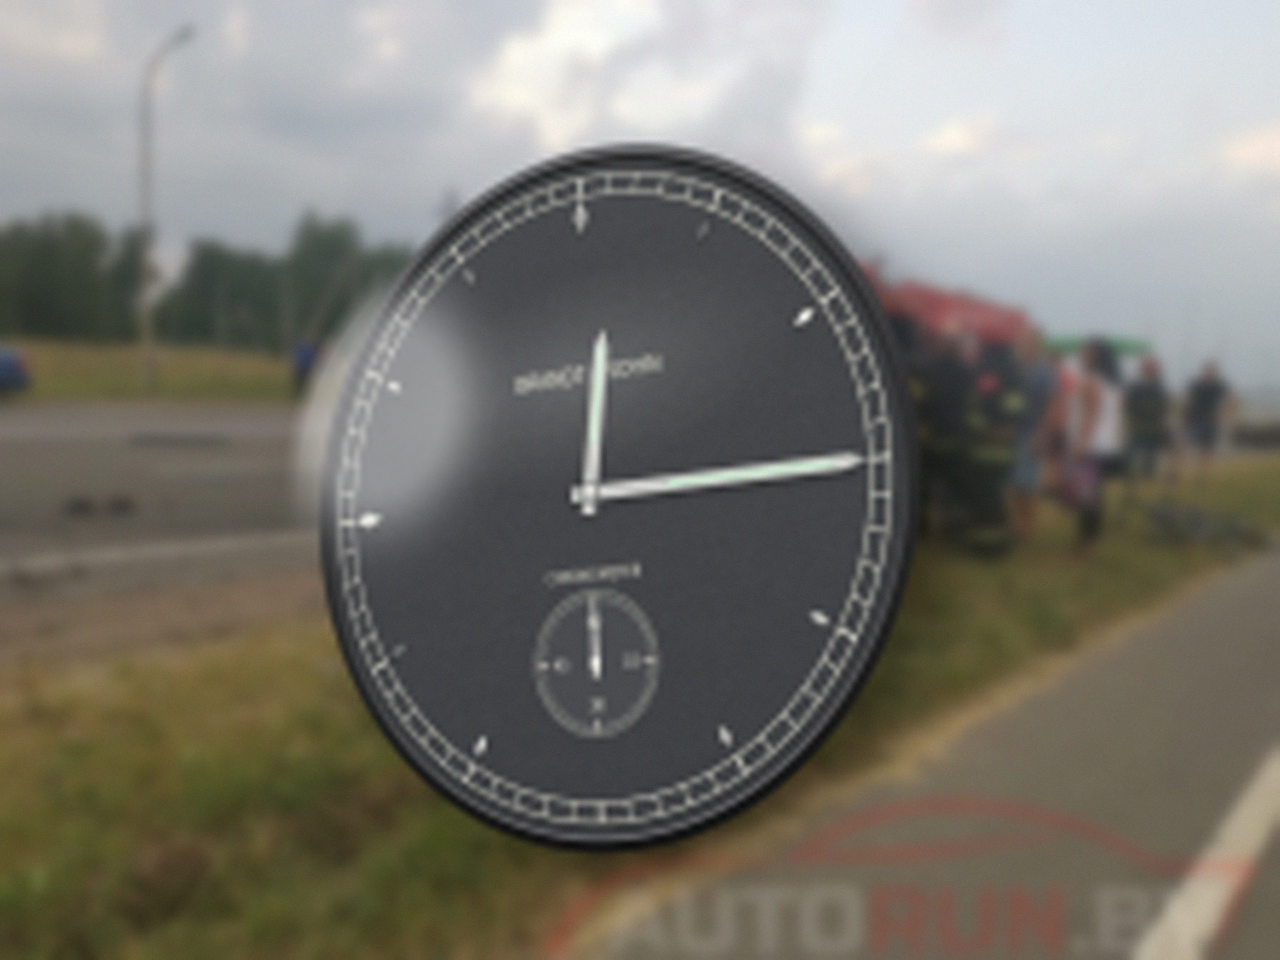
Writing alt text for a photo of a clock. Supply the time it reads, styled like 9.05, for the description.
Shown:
12.15
